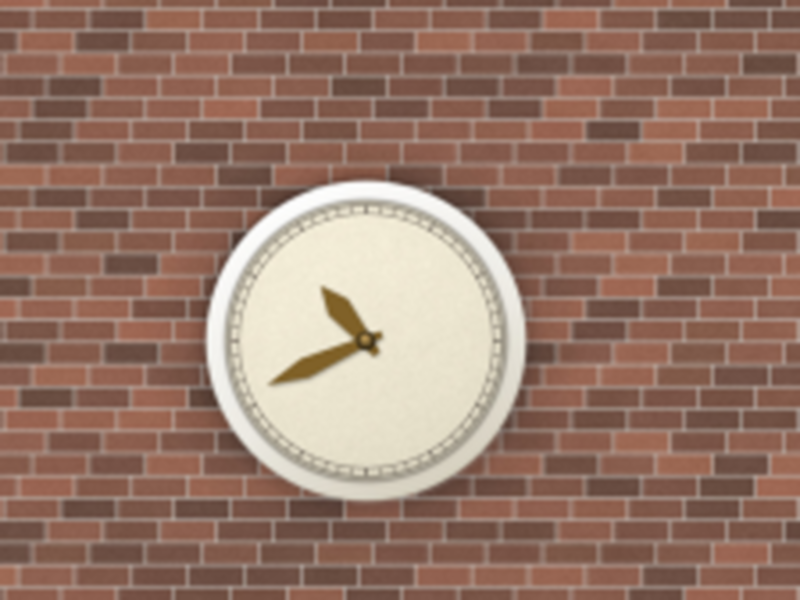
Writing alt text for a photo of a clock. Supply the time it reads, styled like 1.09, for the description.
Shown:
10.41
